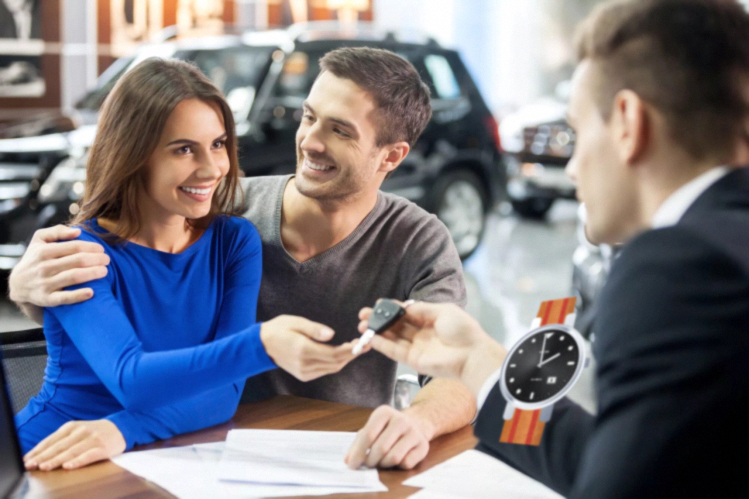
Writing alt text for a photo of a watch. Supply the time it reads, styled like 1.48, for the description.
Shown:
1.59
